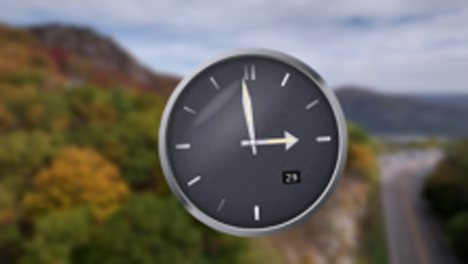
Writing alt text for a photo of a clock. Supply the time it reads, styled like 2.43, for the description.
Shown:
2.59
